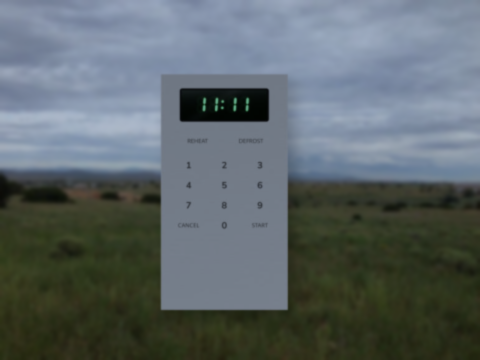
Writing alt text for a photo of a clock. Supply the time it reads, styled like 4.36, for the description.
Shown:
11.11
